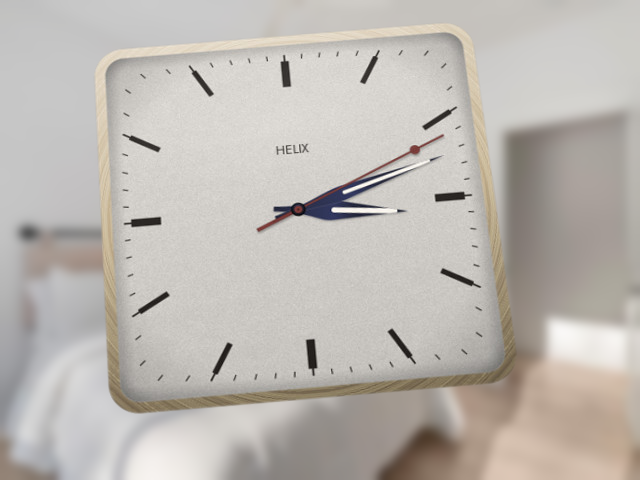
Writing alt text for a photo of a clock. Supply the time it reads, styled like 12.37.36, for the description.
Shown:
3.12.11
